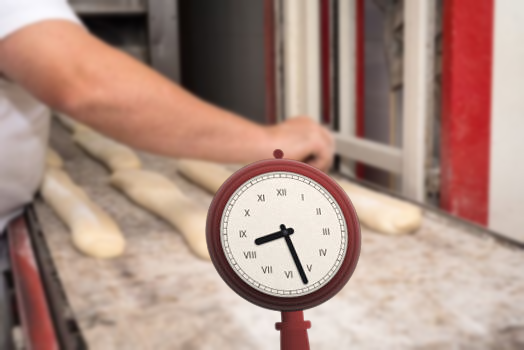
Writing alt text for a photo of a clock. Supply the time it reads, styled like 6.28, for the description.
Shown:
8.27
